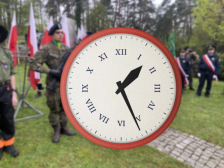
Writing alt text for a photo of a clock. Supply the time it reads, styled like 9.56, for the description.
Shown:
1.26
